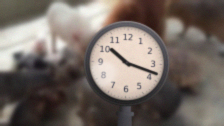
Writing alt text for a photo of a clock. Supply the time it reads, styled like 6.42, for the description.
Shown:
10.18
